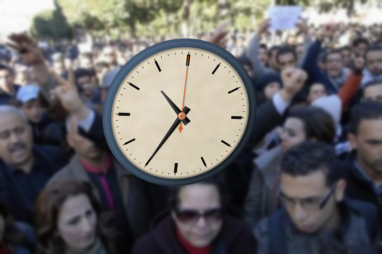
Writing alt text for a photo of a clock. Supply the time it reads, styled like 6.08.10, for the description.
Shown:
10.35.00
